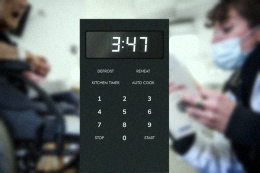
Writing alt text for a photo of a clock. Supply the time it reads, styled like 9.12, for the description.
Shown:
3.47
